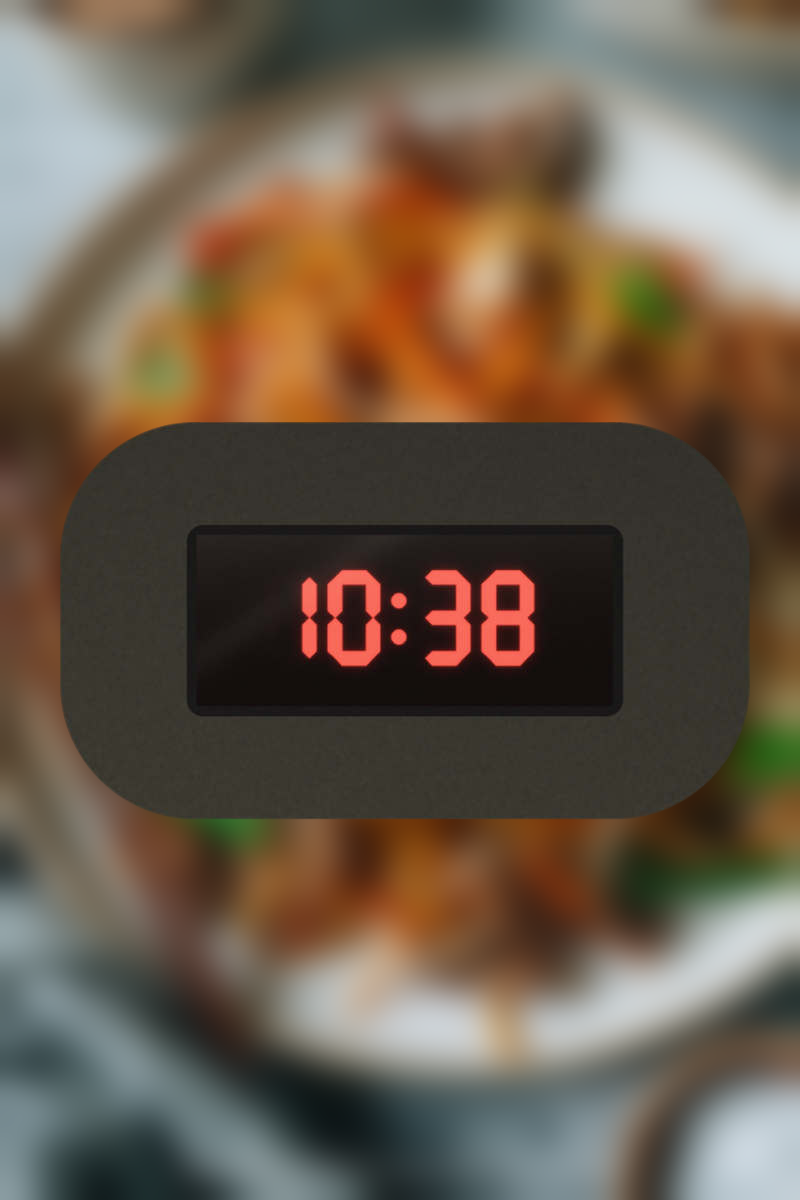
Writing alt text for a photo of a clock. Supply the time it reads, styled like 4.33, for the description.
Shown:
10.38
